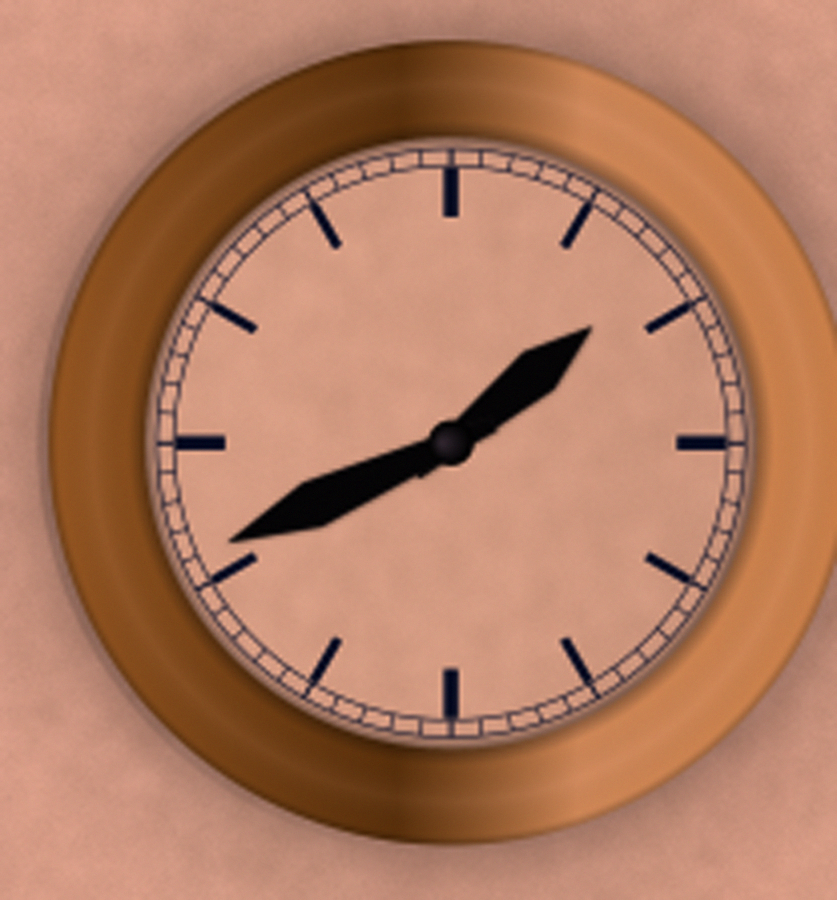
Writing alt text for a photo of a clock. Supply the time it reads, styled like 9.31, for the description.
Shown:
1.41
